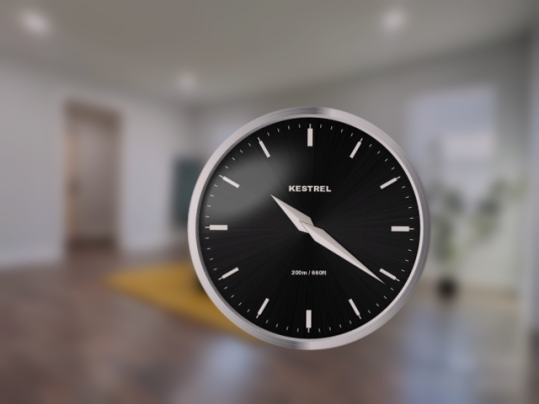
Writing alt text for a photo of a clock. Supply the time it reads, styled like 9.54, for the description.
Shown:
10.21
